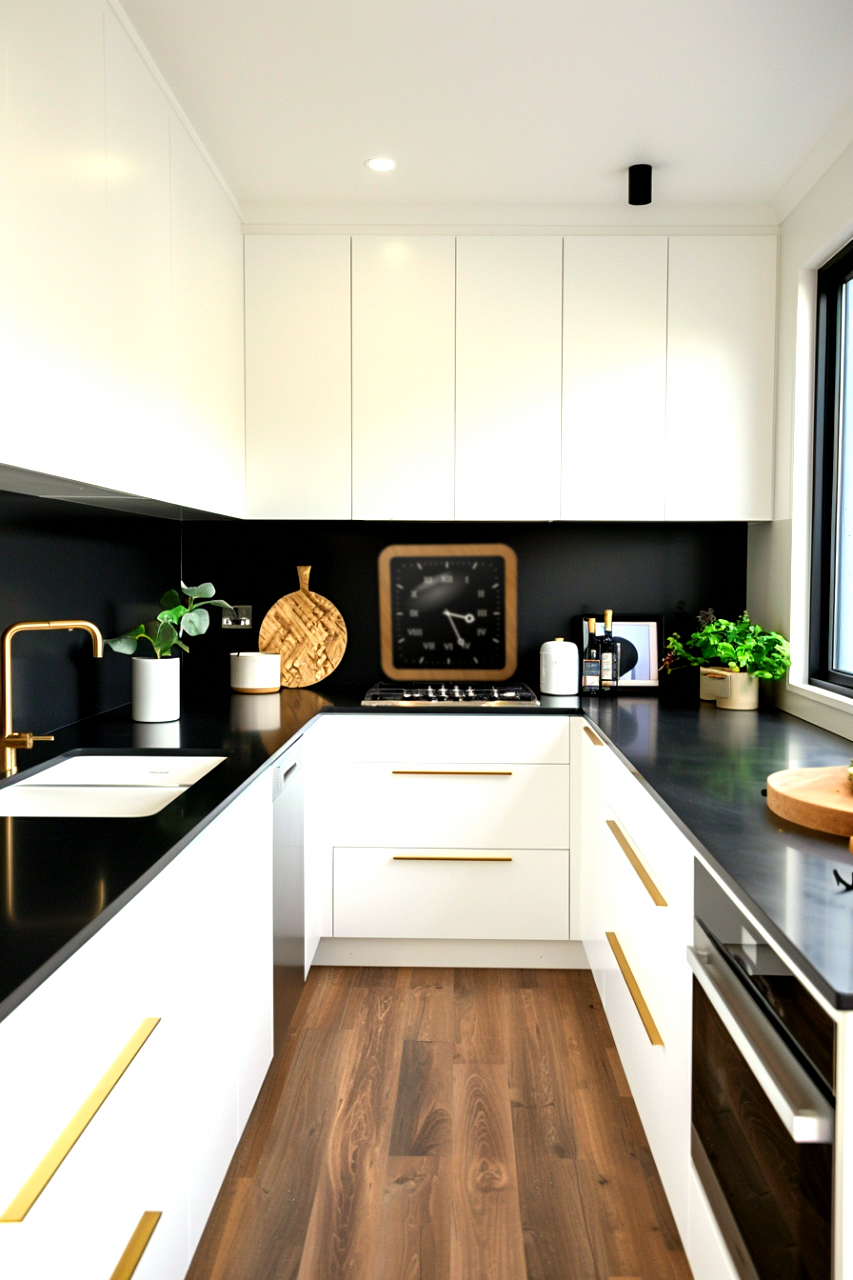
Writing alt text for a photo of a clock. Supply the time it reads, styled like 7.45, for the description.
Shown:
3.26
